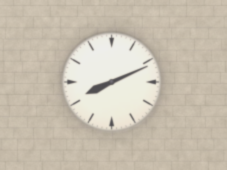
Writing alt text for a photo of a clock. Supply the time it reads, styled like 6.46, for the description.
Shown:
8.11
